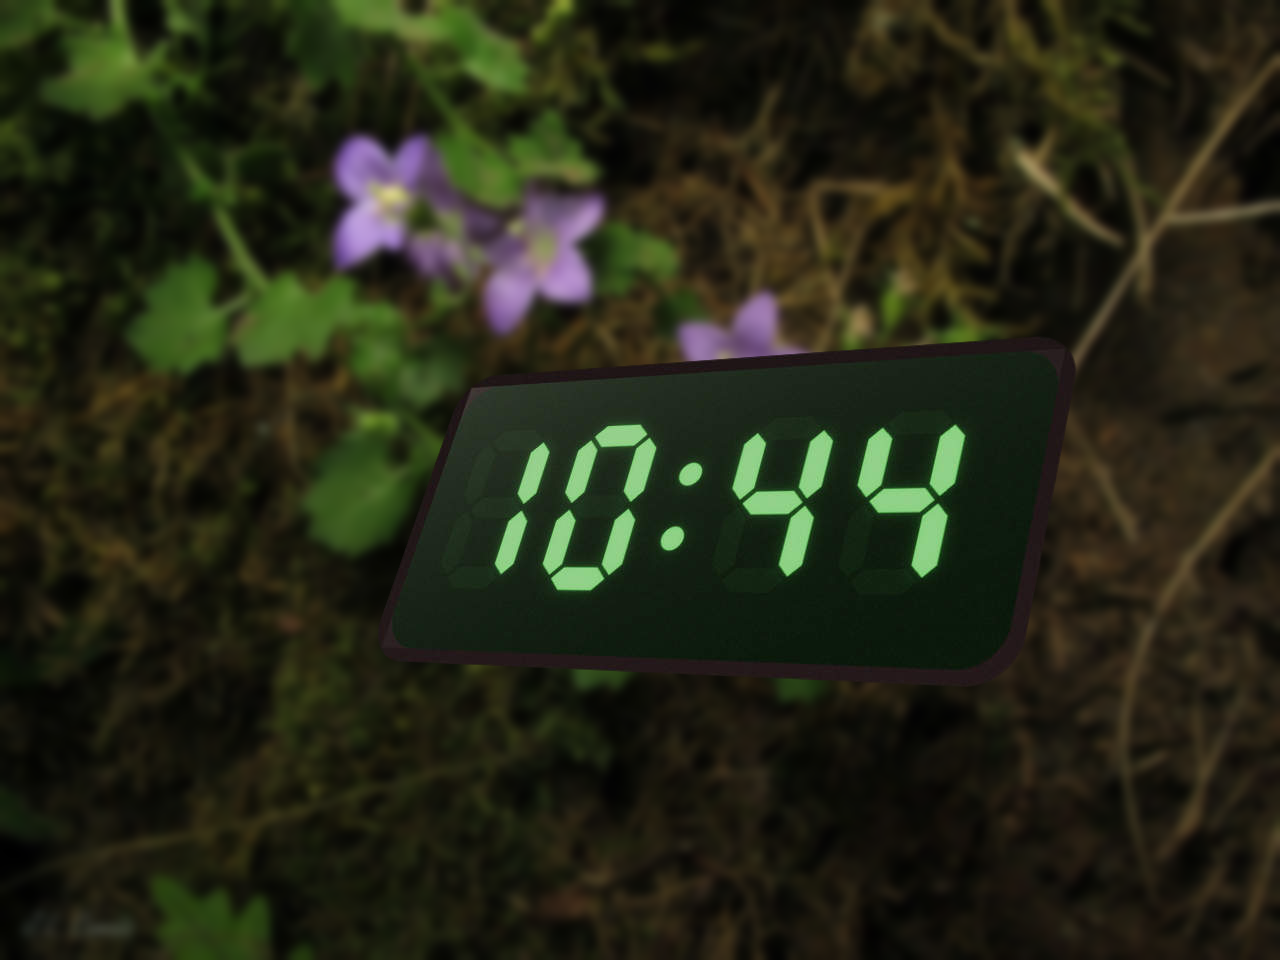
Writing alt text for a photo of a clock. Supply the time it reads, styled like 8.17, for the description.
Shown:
10.44
